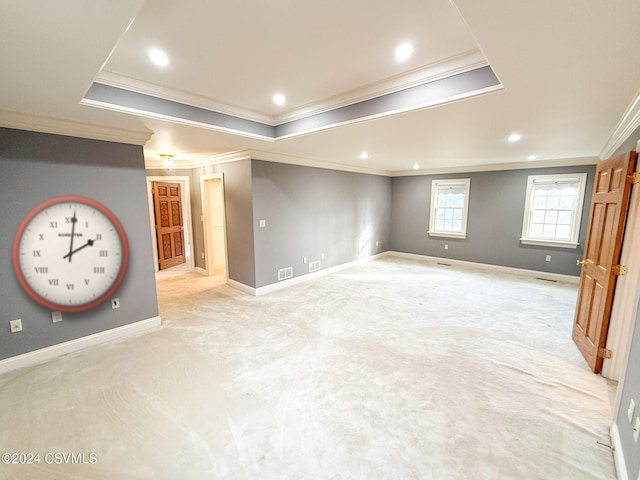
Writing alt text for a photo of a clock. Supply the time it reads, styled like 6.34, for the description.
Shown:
2.01
